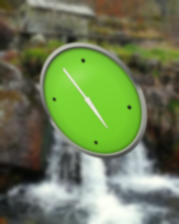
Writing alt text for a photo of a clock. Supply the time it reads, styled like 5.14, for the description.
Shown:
4.54
